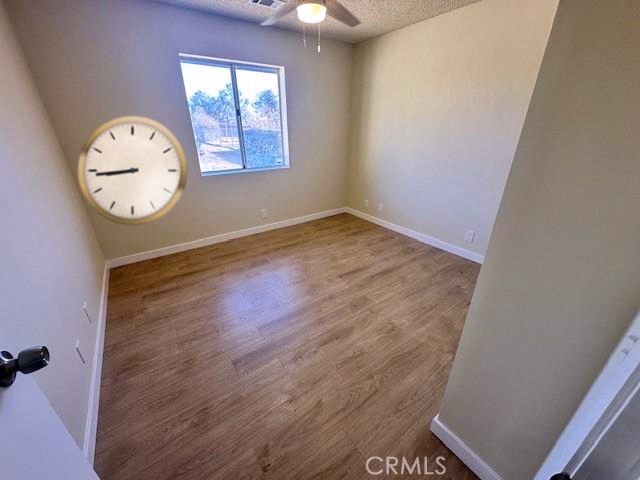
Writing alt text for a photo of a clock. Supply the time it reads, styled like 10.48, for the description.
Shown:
8.44
